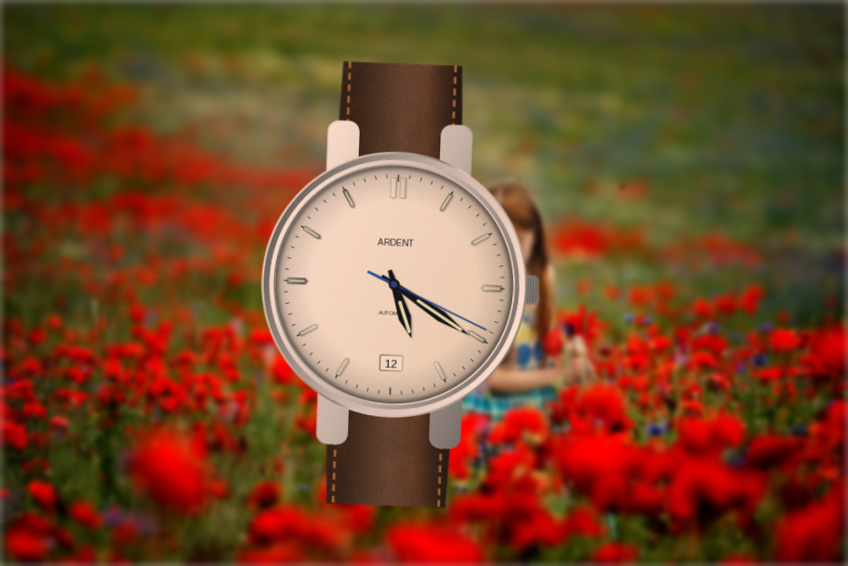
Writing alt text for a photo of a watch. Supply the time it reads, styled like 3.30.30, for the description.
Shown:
5.20.19
